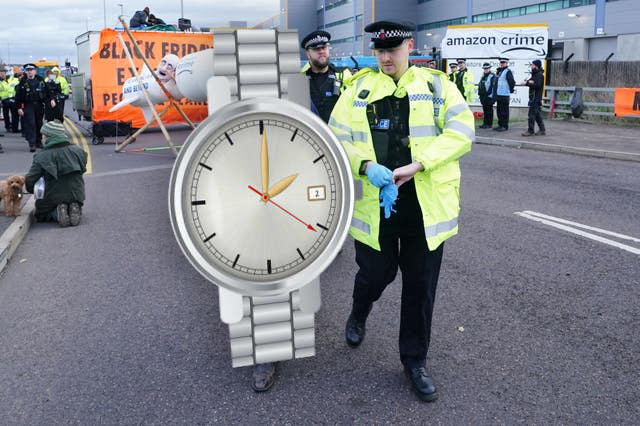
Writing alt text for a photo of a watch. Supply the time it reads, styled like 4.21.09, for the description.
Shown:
2.00.21
